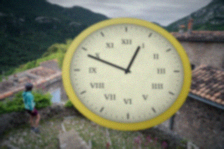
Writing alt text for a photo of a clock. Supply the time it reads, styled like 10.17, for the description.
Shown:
12.49
